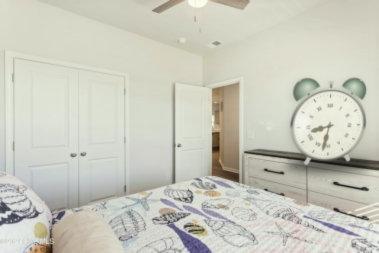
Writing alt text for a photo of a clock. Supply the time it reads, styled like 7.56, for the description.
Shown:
8.32
